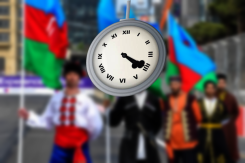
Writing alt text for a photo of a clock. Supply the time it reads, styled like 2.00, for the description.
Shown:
4.20
